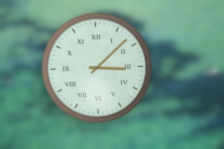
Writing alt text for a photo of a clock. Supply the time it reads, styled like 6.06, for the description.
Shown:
3.08
